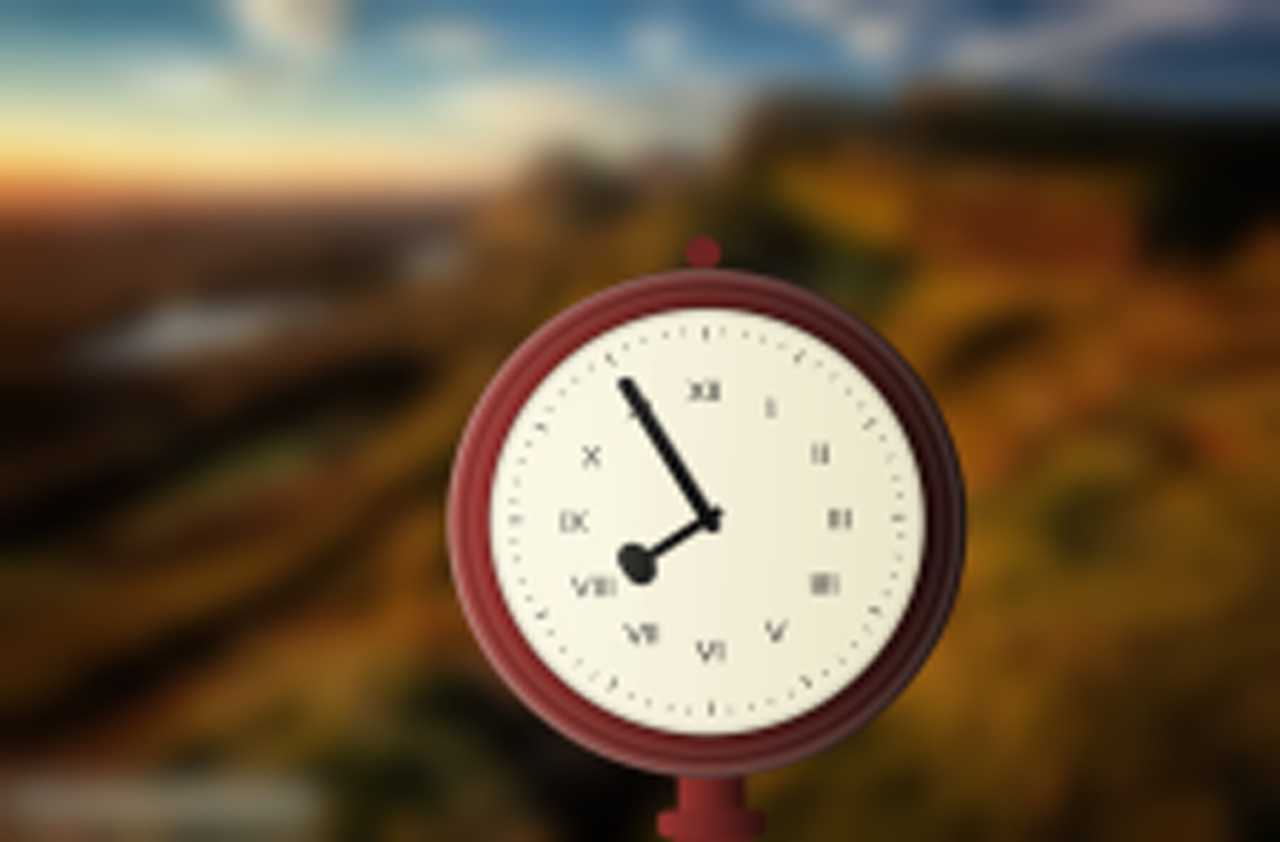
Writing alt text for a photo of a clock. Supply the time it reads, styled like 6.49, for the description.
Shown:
7.55
